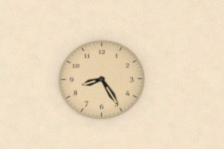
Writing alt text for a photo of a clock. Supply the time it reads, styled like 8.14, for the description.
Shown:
8.25
